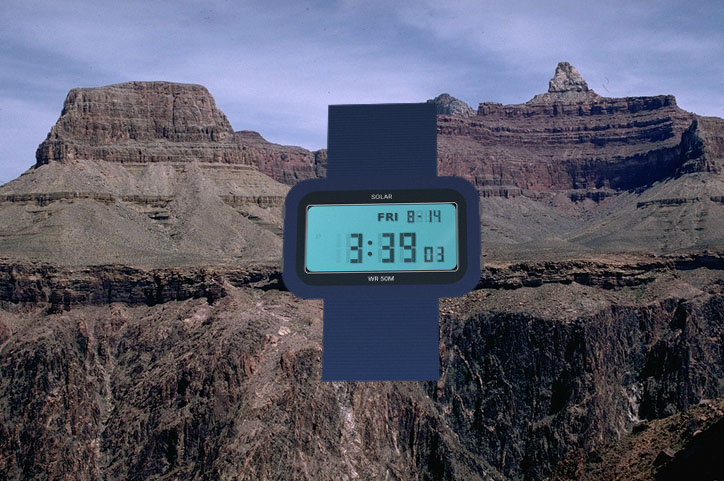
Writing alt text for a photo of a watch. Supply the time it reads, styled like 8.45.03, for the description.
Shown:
3.39.03
